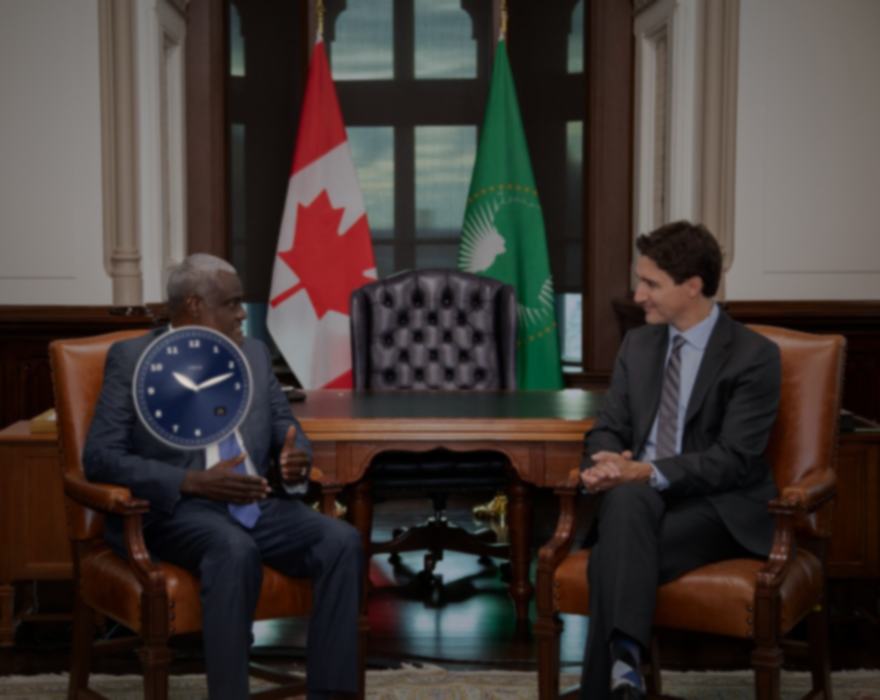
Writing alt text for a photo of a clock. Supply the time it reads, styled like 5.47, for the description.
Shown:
10.12
